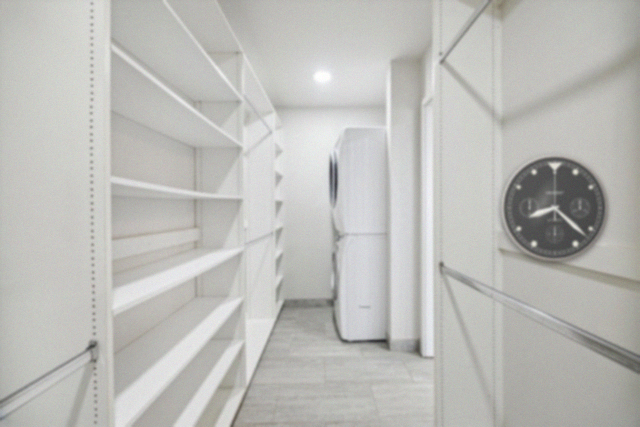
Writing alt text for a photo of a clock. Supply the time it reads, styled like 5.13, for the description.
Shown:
8.22
